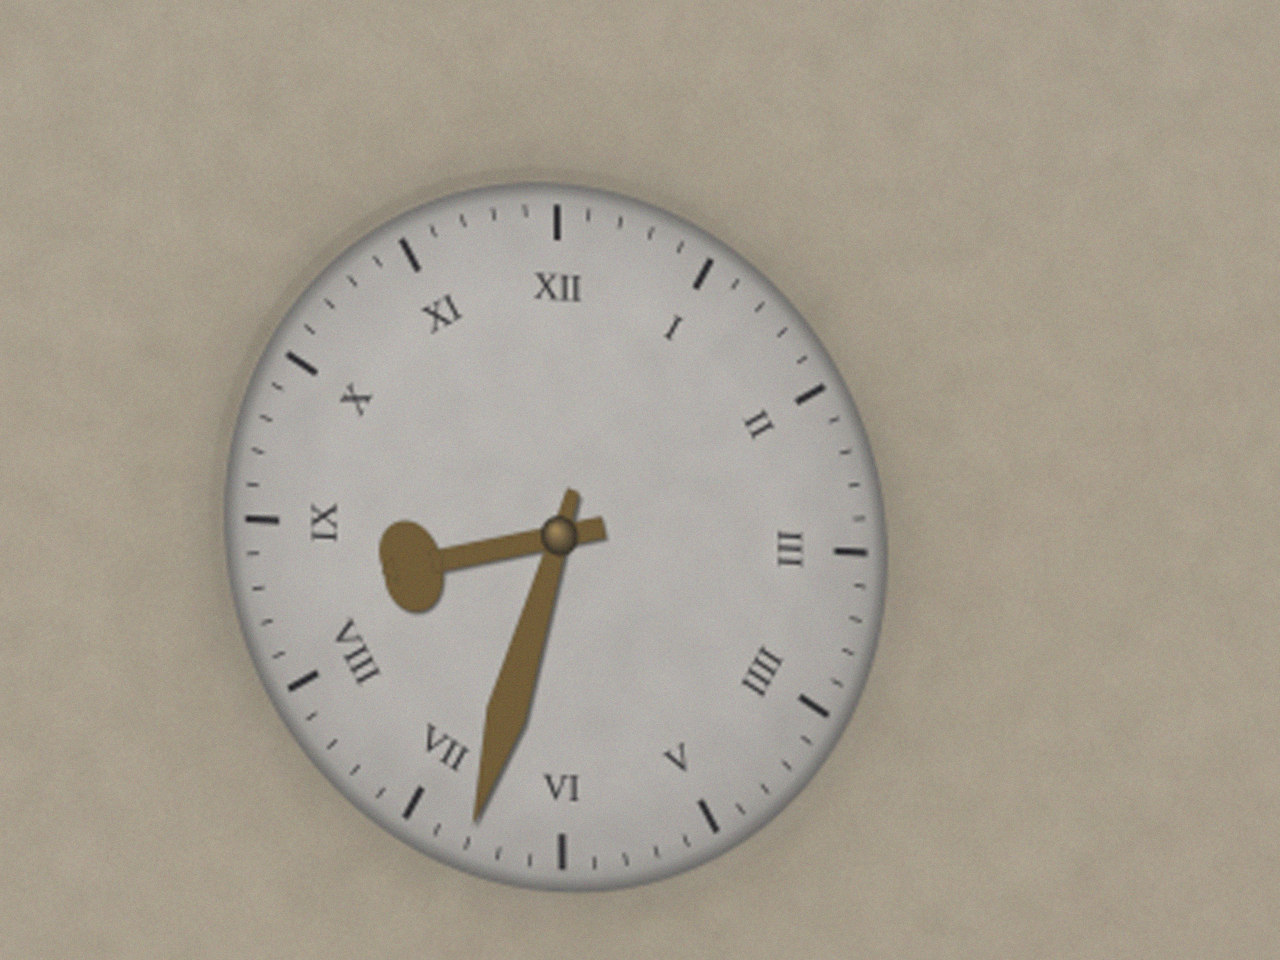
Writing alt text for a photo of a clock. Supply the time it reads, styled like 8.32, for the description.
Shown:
8.33
